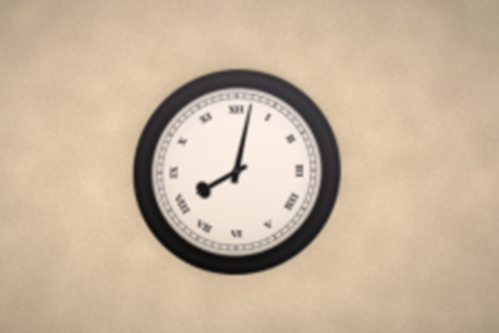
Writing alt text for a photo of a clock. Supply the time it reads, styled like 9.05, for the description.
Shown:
8.02
